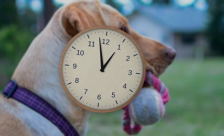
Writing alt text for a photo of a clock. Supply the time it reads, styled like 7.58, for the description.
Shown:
12.58
